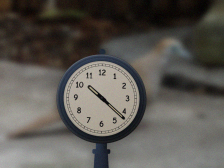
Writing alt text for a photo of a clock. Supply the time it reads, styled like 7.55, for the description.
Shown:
10.22
